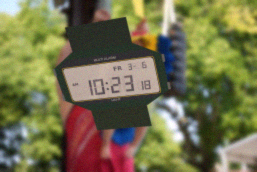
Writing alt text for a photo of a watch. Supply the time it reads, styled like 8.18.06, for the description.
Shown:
10.23.18
